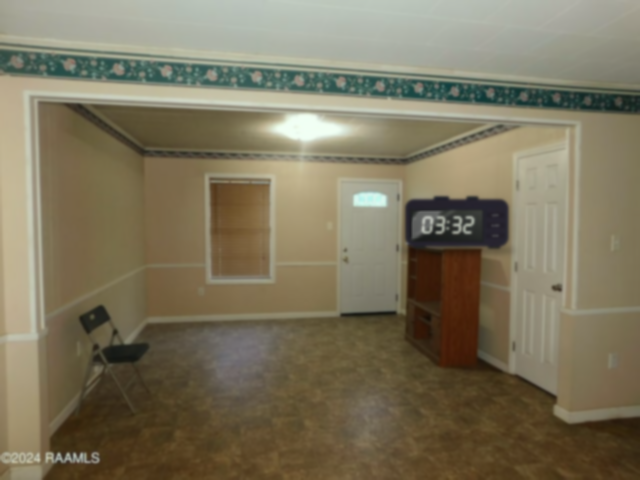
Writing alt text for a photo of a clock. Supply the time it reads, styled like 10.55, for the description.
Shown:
3.32
